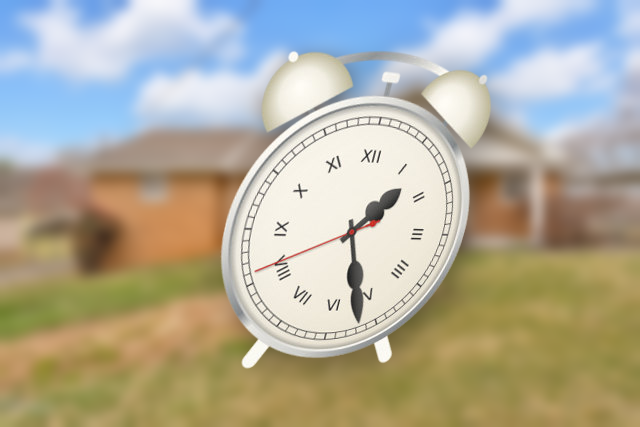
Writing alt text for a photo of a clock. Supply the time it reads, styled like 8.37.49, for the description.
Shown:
1.26.41
